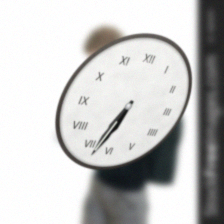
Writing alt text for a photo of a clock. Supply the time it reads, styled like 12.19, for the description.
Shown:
6.33
